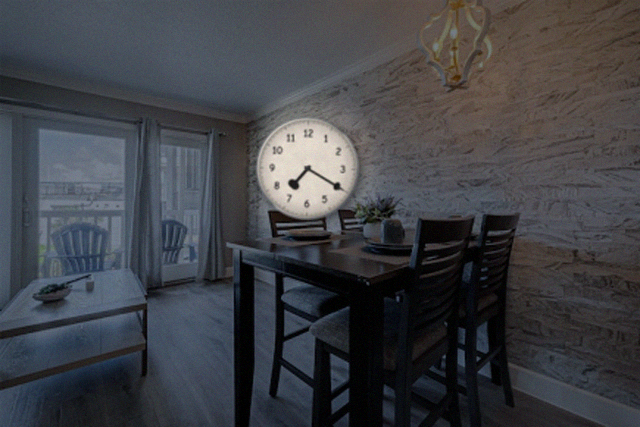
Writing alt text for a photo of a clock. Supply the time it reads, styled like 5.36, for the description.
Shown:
7.20
